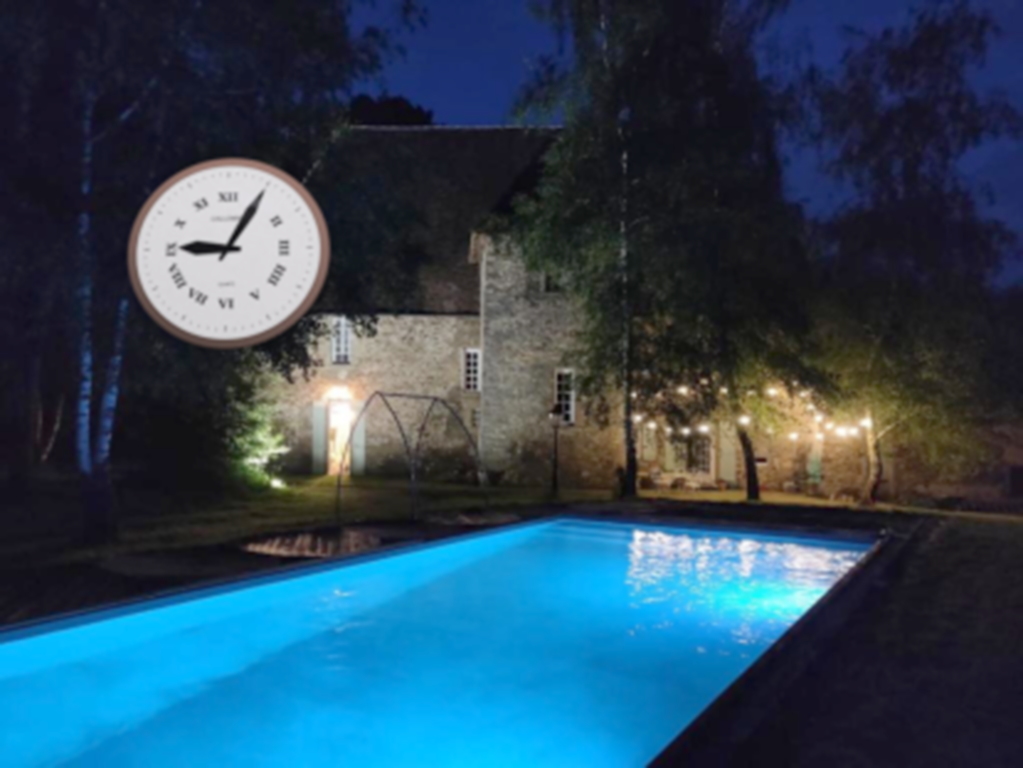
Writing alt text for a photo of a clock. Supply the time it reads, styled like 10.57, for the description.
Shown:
9.05
